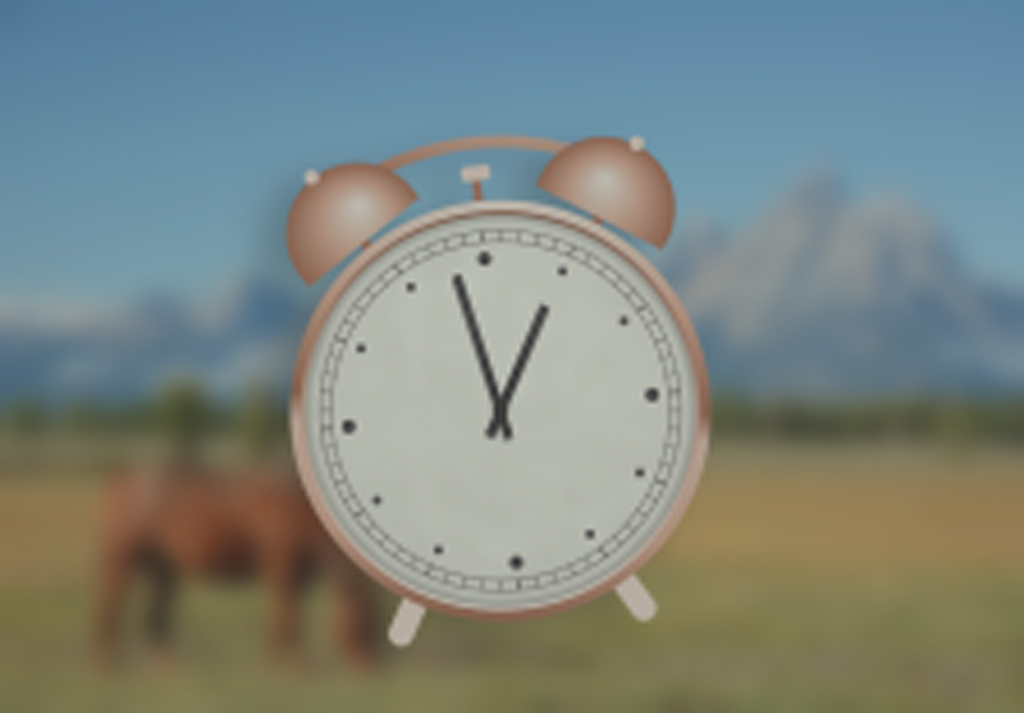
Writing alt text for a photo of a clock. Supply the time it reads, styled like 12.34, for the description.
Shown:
12.58
